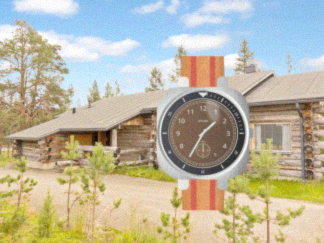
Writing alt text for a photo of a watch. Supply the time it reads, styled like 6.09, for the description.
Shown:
1.35
